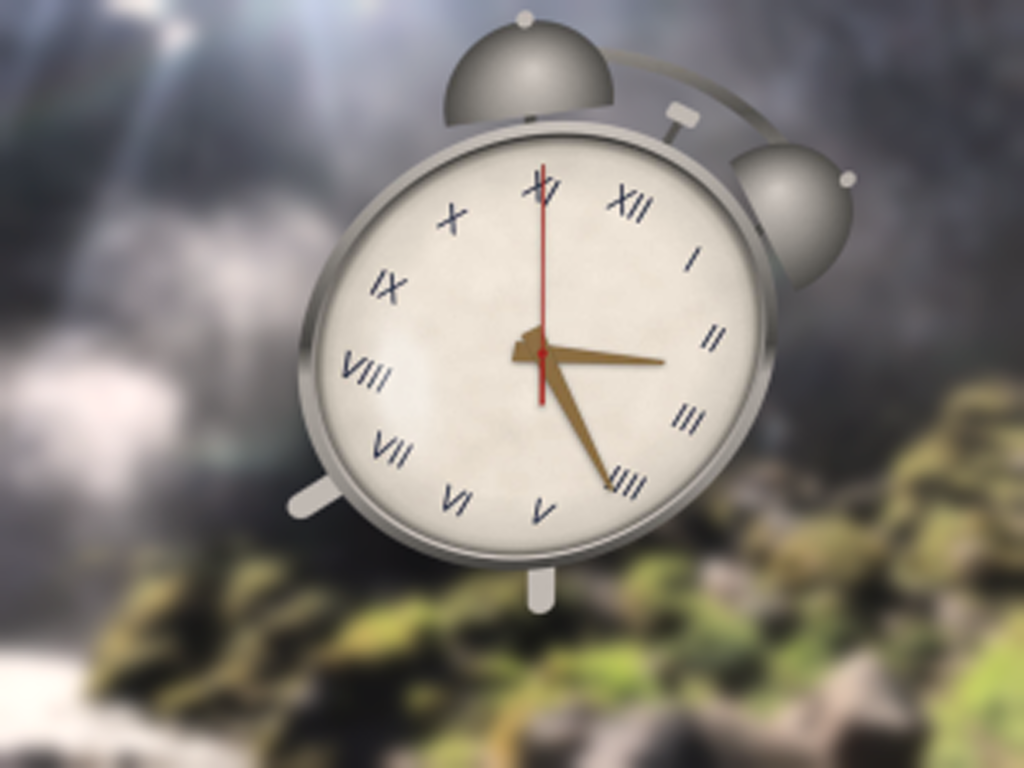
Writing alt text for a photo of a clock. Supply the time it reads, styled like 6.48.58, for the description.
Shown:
2.20.55
